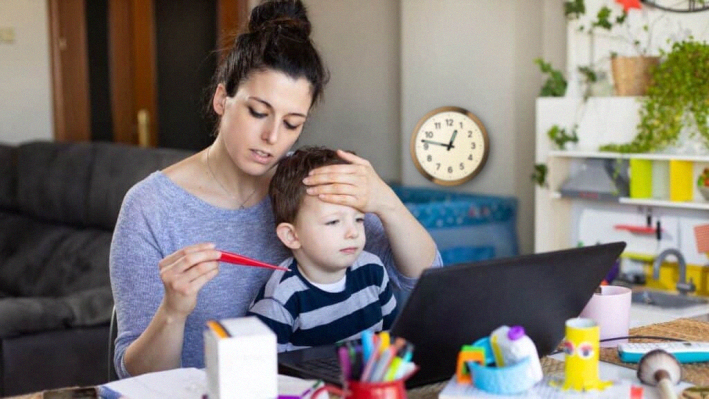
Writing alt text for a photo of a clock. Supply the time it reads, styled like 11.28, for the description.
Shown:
12.47
